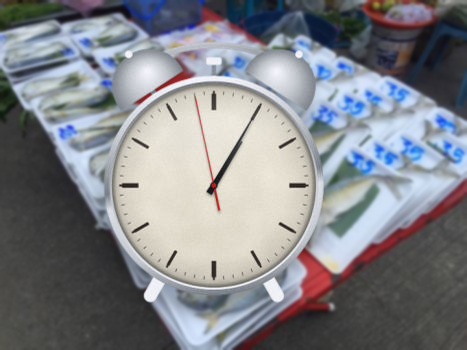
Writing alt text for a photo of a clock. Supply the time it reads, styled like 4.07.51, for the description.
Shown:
1.04.58
